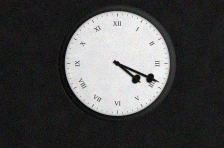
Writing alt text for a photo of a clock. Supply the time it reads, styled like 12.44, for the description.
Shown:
4.19
